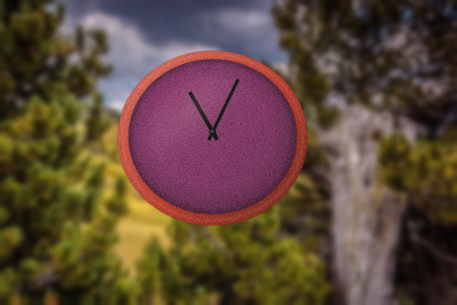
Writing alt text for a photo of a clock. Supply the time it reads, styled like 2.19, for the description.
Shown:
11.04
